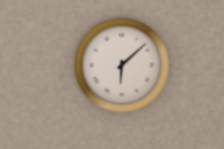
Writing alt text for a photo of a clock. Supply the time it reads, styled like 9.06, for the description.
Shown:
6.08
